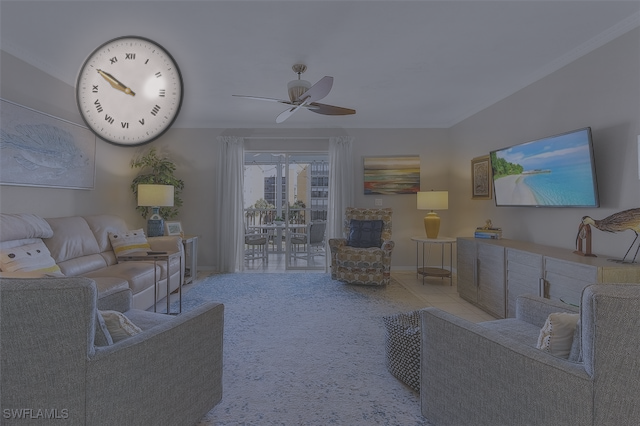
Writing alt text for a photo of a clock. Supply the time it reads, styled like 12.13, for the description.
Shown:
9.50
